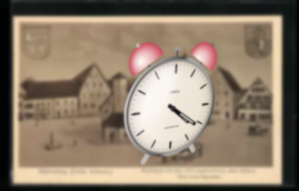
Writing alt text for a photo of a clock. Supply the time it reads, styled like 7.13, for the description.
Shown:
4.21
